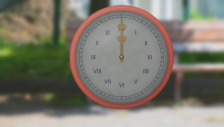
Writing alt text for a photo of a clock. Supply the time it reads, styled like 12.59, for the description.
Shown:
12.00
